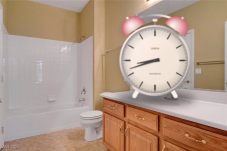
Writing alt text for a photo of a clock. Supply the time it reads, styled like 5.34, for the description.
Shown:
8.42
